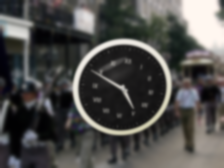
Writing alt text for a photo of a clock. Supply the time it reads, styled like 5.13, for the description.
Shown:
4.49
